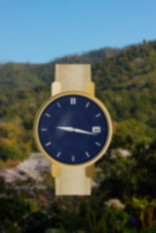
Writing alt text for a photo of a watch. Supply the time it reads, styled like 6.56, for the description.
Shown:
9.17
